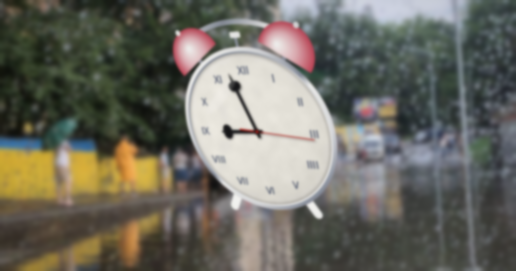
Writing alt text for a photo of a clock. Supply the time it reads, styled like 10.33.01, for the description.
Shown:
8.57.16
